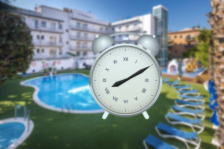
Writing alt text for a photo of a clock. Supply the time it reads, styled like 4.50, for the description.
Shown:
8.10
